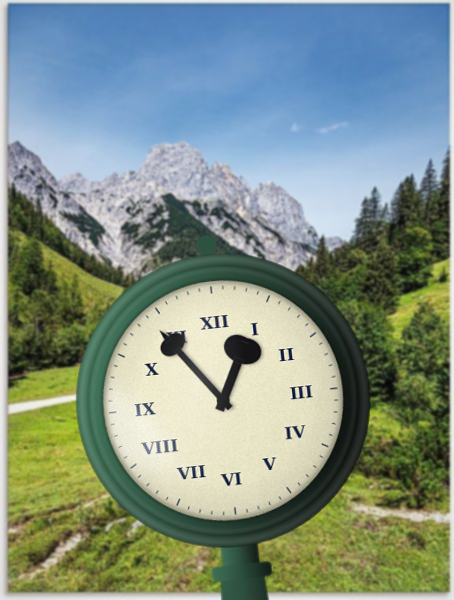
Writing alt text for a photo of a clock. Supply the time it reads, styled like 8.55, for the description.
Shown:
12.54
